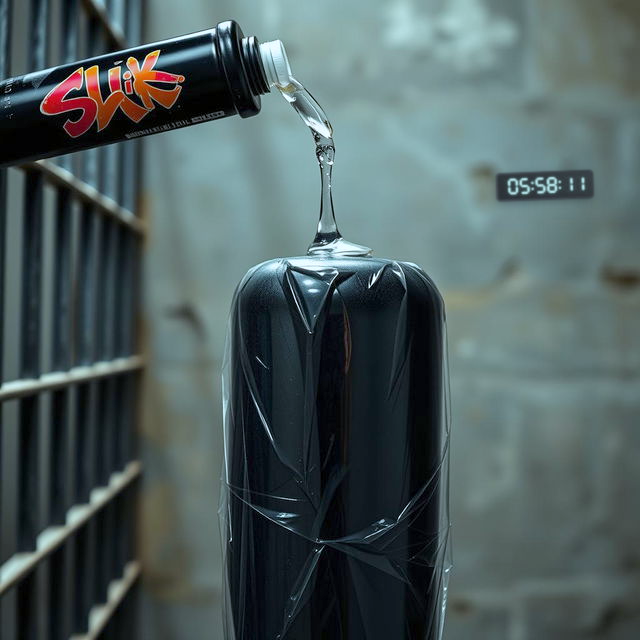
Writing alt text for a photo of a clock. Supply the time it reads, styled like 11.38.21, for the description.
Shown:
5.58.11
